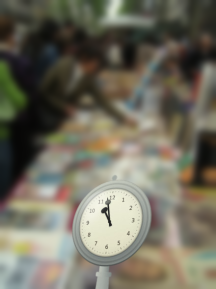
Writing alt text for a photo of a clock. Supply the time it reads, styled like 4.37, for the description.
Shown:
10.58
